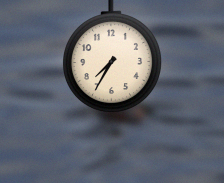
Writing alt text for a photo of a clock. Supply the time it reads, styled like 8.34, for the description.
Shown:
7.35
